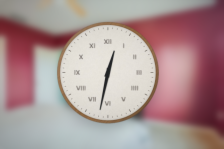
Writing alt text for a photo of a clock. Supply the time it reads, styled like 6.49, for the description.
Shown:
12.32
